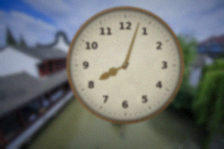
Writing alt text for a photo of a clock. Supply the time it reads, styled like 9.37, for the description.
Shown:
8.03
